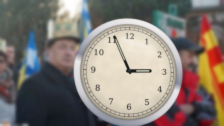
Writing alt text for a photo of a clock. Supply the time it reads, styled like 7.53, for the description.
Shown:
2.56
